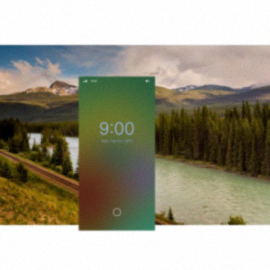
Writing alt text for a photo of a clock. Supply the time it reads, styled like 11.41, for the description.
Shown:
9.00
